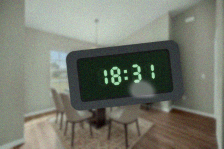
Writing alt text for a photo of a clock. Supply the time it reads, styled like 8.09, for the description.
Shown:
18.31
